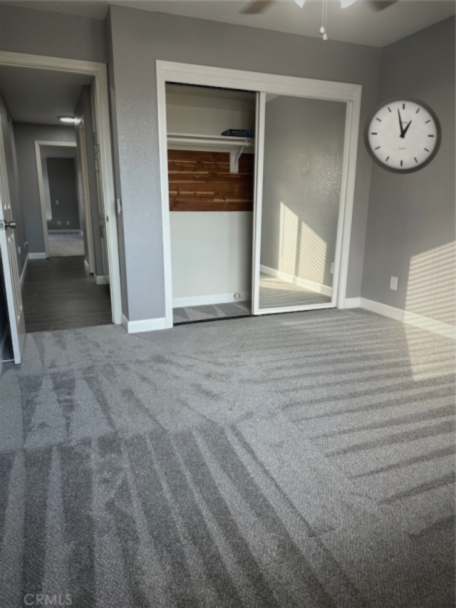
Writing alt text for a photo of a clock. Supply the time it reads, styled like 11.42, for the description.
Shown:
12.58
